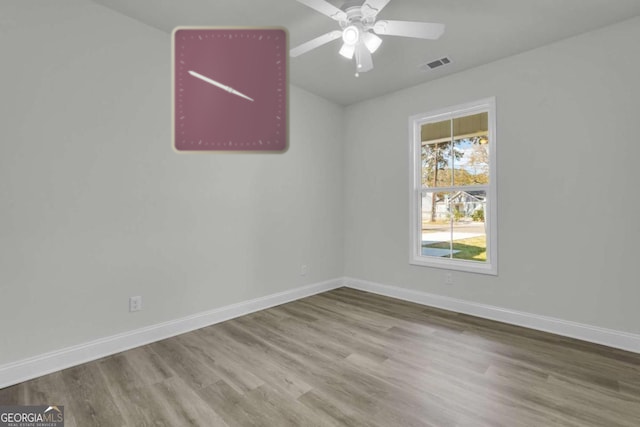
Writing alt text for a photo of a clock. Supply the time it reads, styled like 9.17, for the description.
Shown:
3.49
